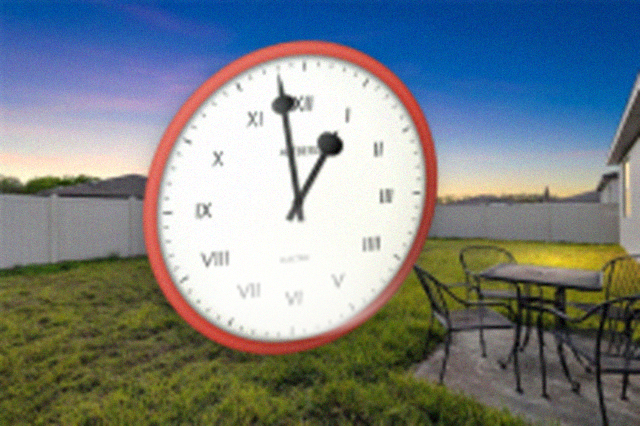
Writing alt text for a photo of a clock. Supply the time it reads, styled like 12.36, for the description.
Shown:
12.58
